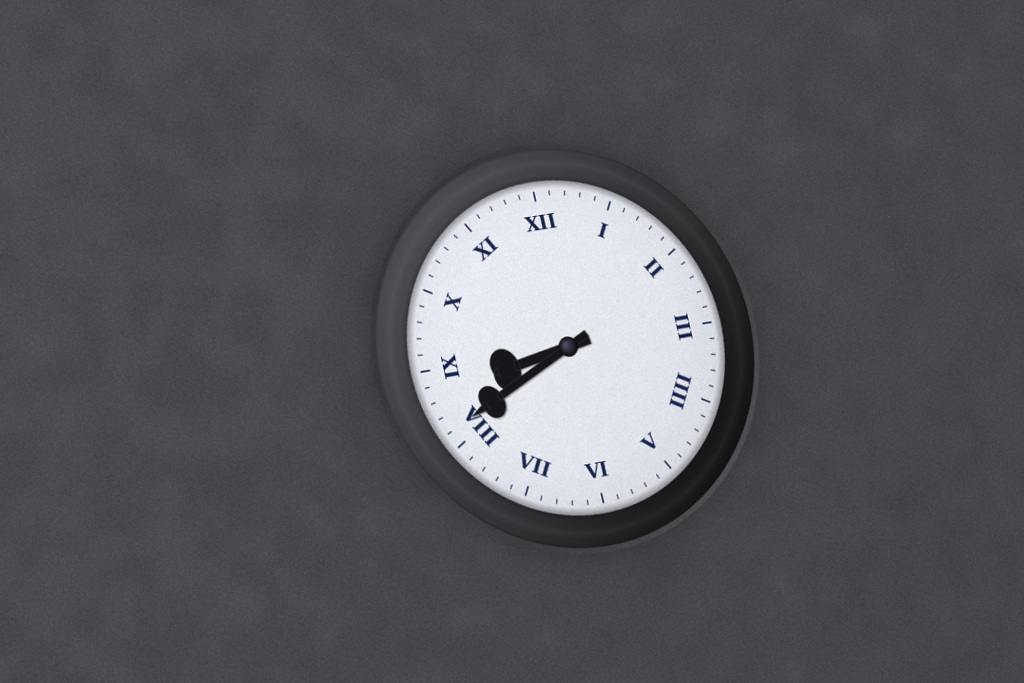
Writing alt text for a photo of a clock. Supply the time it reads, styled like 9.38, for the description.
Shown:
8.41
